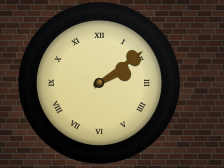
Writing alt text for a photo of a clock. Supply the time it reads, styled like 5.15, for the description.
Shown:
2.09
